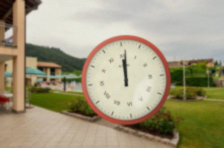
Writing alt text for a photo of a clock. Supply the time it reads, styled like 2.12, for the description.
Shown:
12.01
